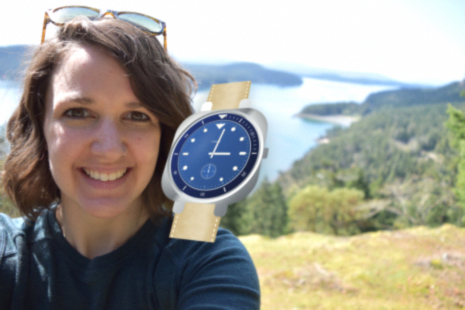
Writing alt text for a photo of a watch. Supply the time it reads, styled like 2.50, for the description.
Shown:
3.02
